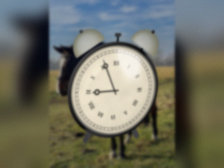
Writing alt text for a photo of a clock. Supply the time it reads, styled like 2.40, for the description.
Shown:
8.56
